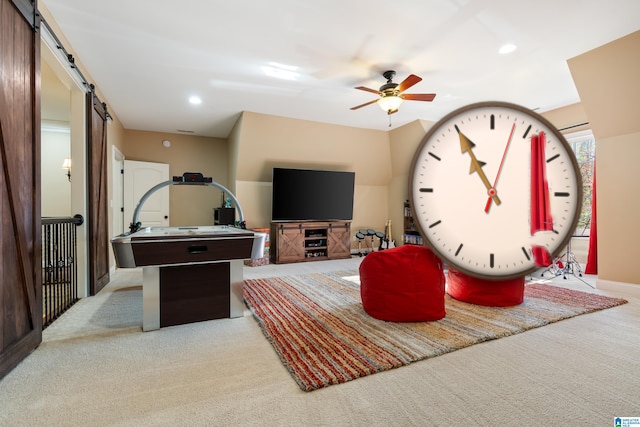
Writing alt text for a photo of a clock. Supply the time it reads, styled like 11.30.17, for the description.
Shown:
10.55.03
